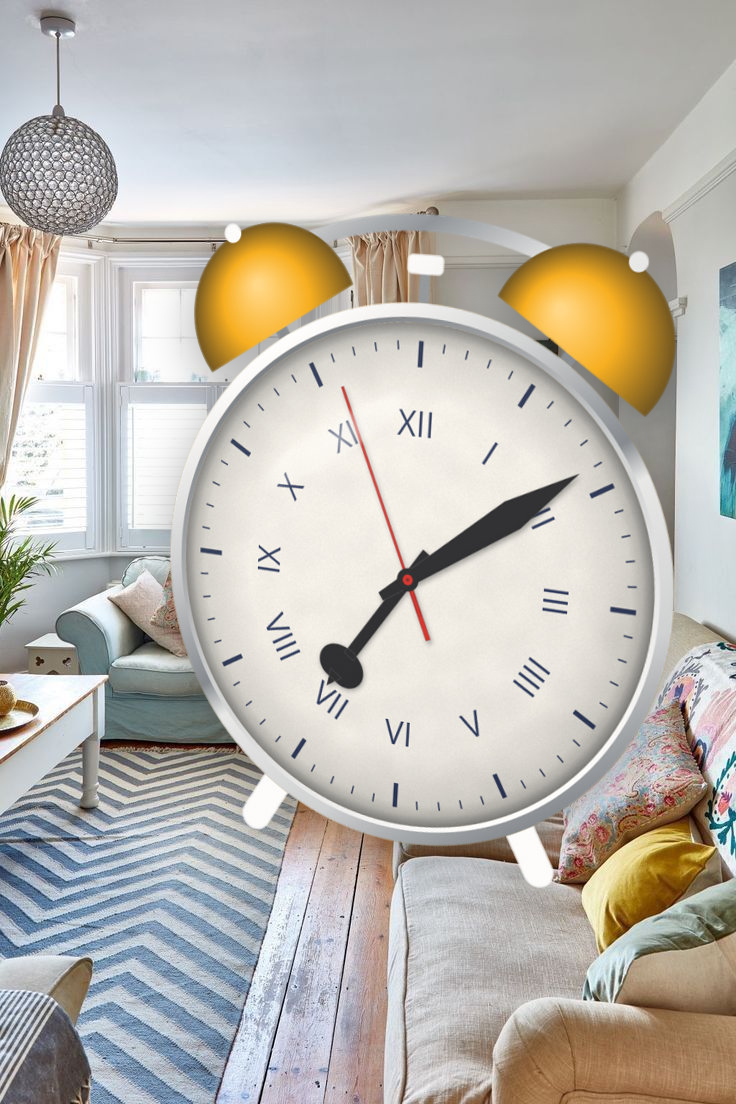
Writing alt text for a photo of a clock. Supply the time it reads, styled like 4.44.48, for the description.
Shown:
7.08.56
